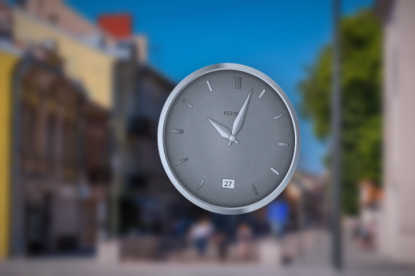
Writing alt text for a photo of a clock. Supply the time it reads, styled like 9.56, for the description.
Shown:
10.03
